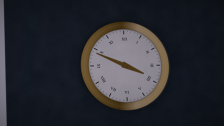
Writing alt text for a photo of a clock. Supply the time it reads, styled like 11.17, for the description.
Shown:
3.49
